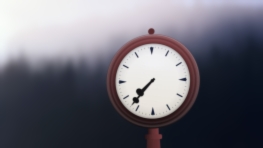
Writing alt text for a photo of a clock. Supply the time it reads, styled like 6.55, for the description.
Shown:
7.37
